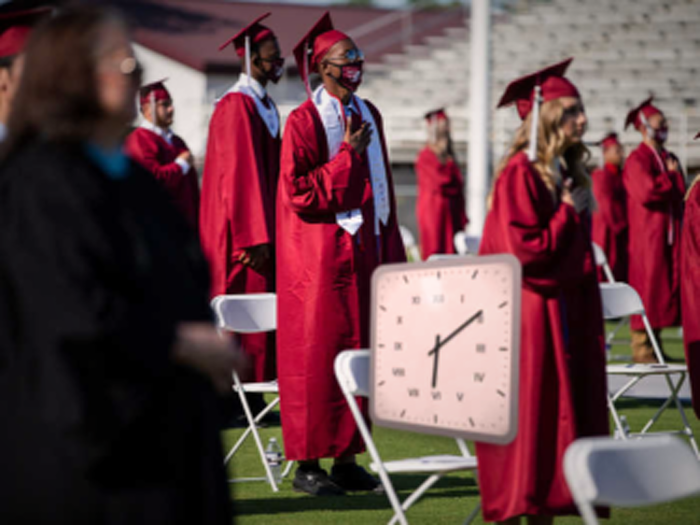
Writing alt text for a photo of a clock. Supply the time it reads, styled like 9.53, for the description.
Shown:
6.09
